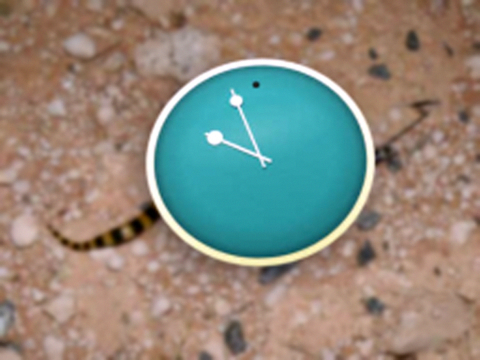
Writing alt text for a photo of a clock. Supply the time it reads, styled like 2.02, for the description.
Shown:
9.57
